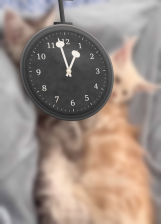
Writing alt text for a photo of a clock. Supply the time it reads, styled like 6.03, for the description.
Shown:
12.58
